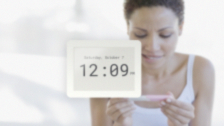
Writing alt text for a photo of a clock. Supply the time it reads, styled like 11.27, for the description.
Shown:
12.09
